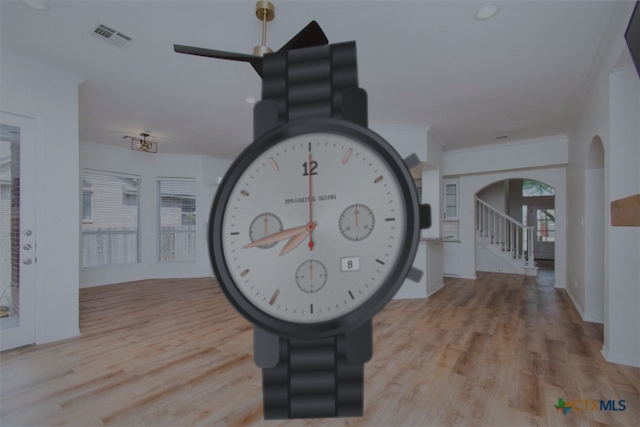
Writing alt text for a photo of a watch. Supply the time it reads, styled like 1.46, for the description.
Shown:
7.43
